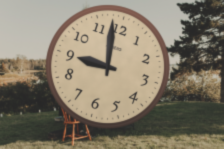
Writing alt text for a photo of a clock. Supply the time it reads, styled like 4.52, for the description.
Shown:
8.58
